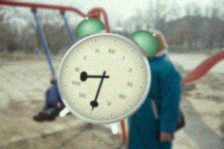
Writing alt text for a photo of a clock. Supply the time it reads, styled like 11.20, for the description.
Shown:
8.30
